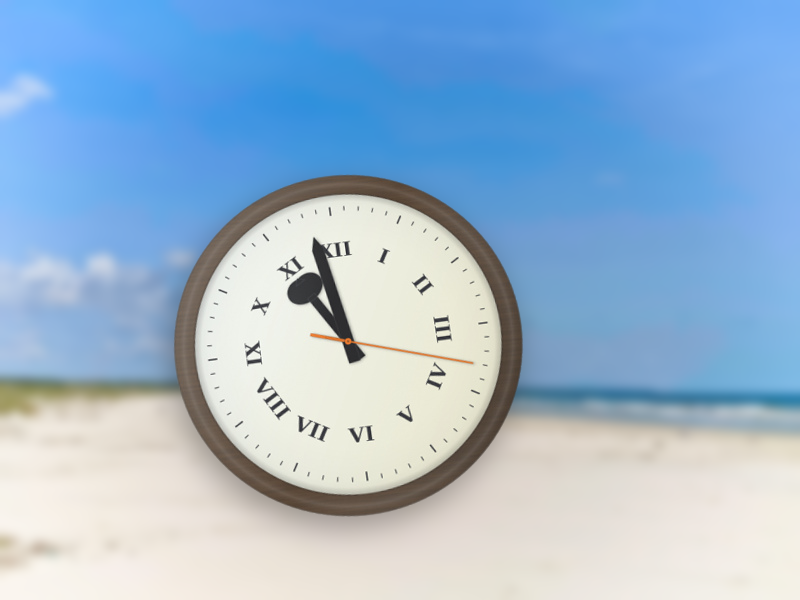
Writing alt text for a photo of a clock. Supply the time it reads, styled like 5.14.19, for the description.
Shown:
10.58.18
